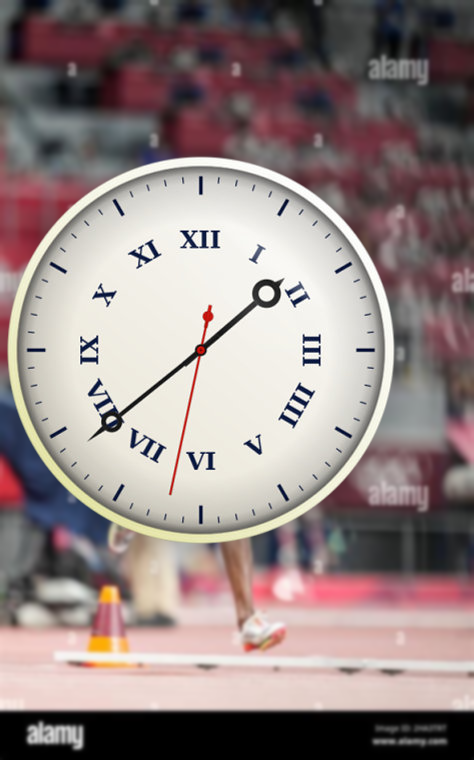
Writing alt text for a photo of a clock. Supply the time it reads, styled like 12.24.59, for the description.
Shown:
1.38.32
